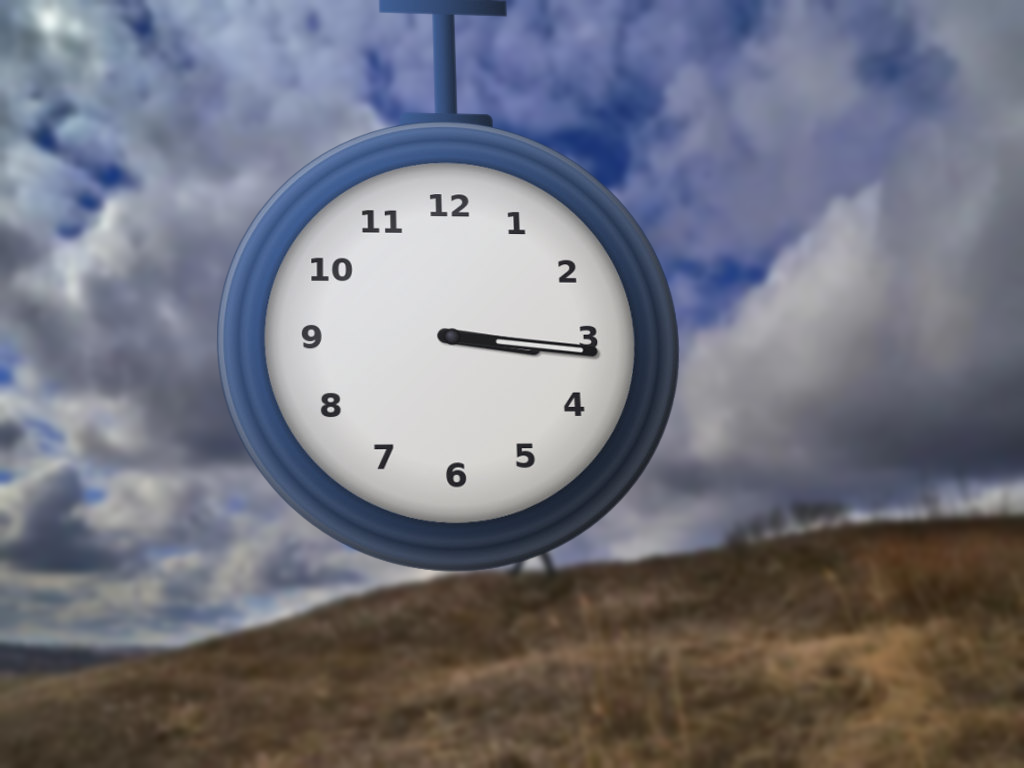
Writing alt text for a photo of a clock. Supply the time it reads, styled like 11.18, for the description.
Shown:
3.16
